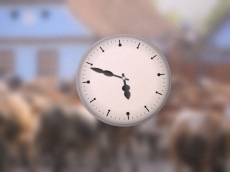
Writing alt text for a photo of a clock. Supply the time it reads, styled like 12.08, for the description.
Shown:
5.49
